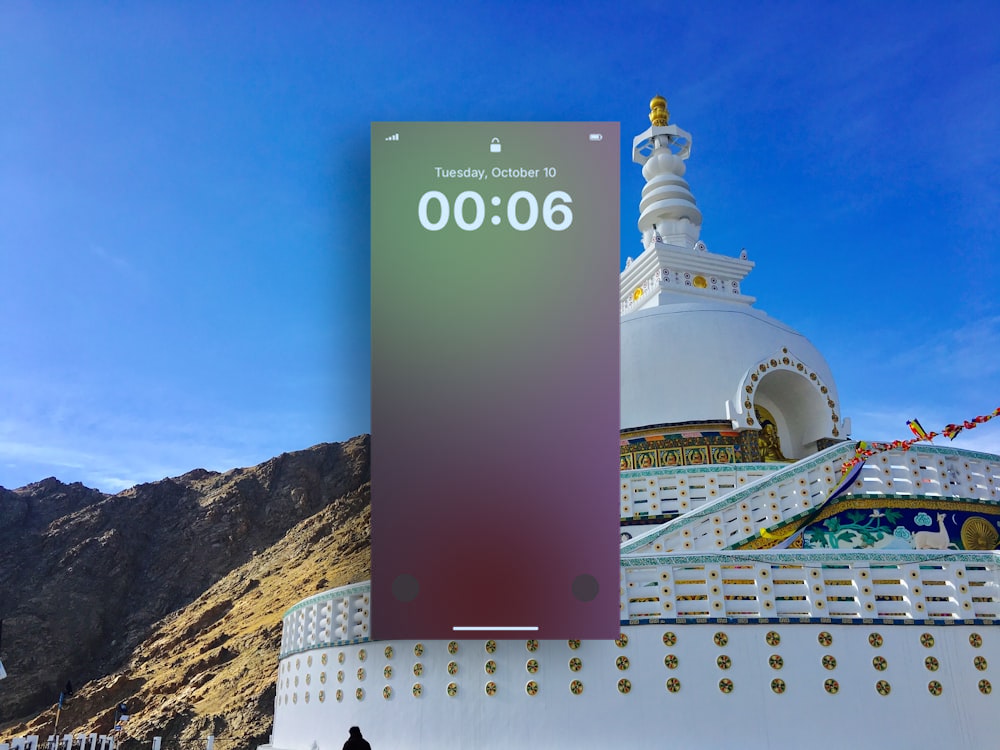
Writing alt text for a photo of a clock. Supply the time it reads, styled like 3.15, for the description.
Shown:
0.06
